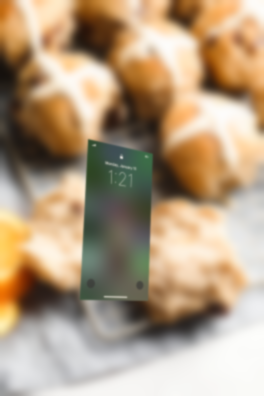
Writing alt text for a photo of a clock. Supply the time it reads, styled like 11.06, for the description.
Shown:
1.21
